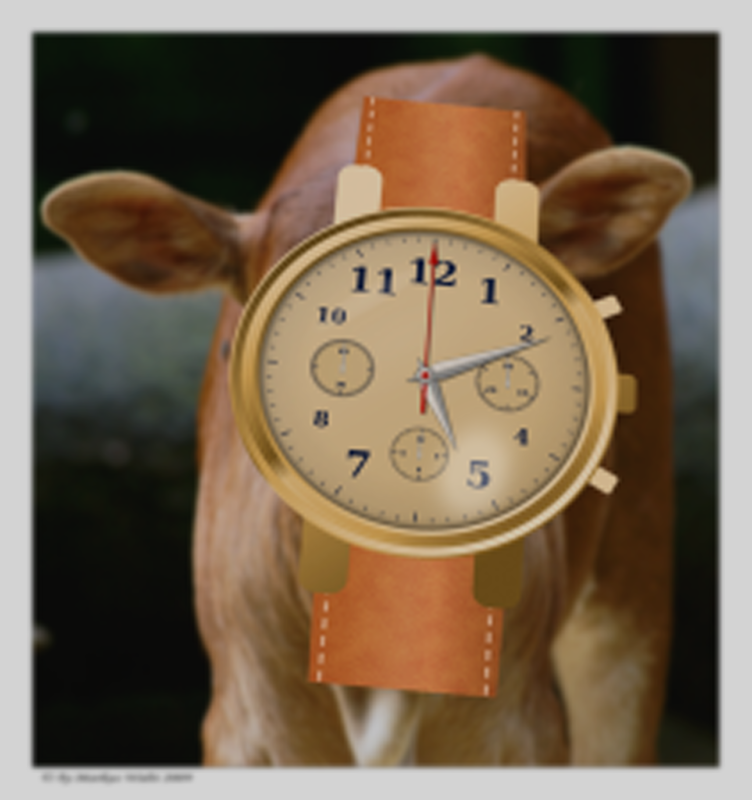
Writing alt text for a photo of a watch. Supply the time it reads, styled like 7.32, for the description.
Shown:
5.11
